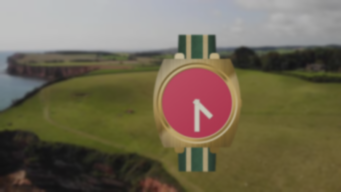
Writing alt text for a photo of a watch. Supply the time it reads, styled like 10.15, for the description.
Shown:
4.30
